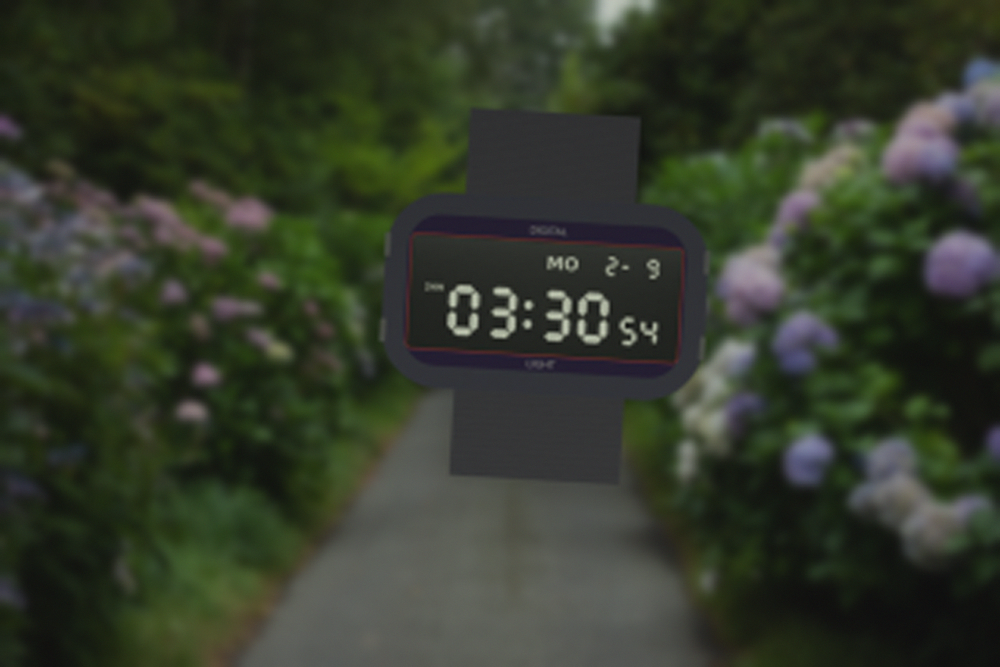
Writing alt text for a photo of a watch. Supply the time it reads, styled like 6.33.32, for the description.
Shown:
3.30.54
